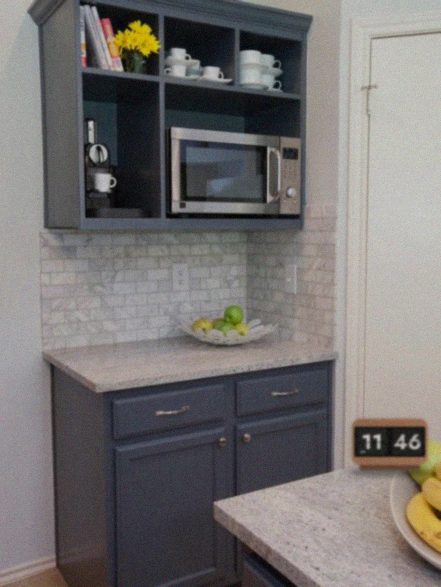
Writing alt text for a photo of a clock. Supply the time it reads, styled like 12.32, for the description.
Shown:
11.46
